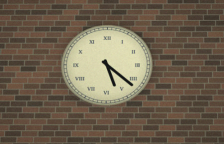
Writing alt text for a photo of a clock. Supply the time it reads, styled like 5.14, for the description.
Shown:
5.22
